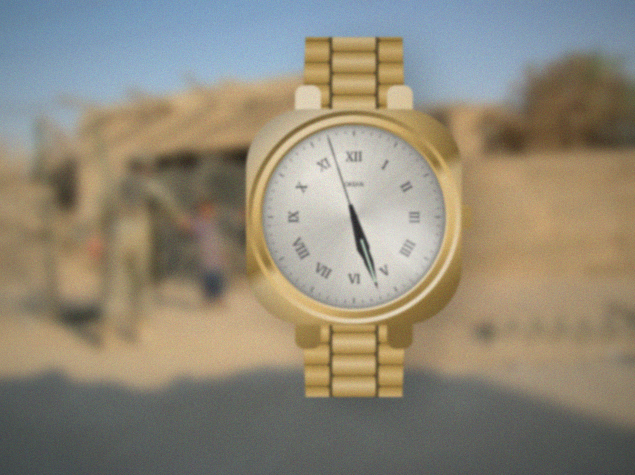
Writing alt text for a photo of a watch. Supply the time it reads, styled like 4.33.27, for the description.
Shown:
5.26.57
